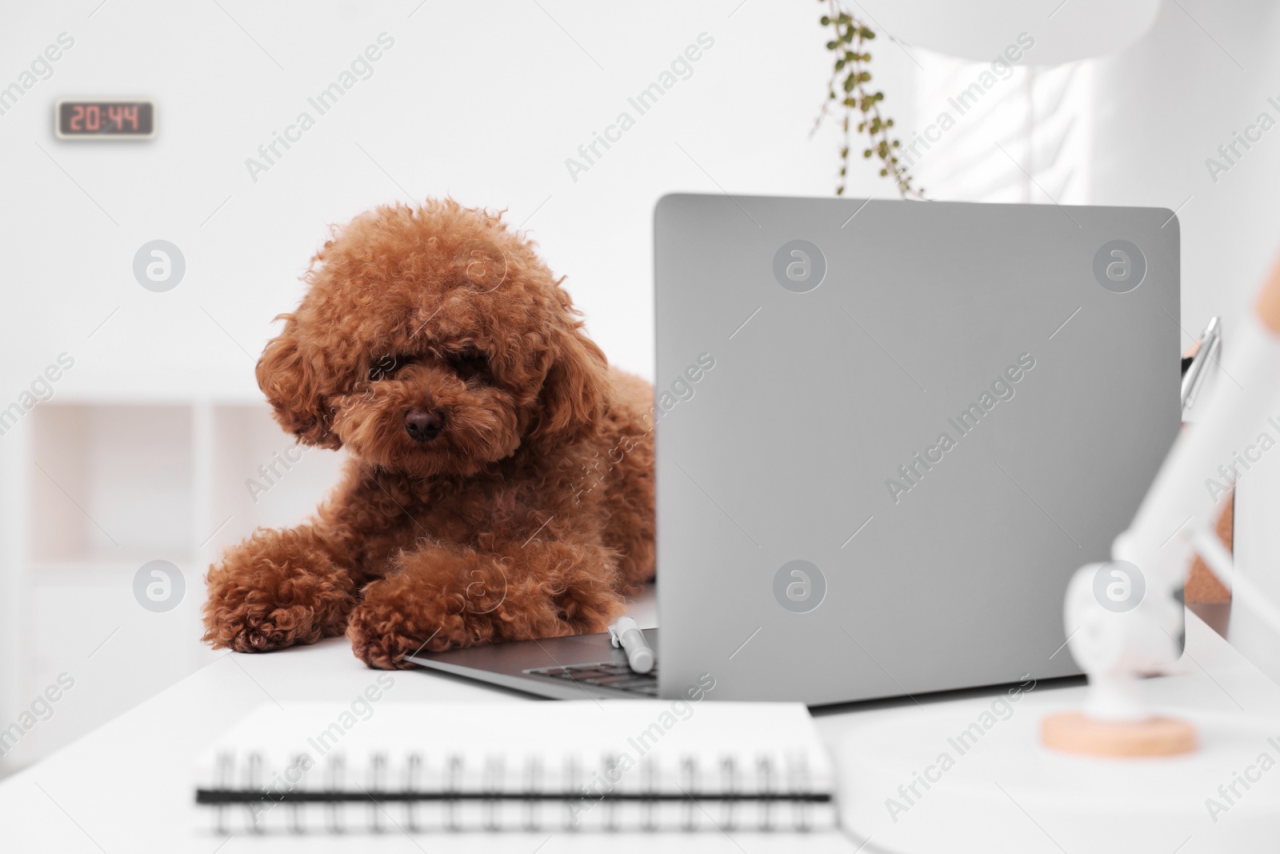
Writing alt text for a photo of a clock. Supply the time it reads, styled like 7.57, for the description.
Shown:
20.44
